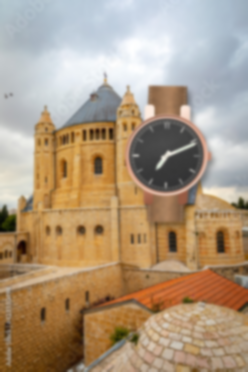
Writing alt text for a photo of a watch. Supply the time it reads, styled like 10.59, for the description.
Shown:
7.11
